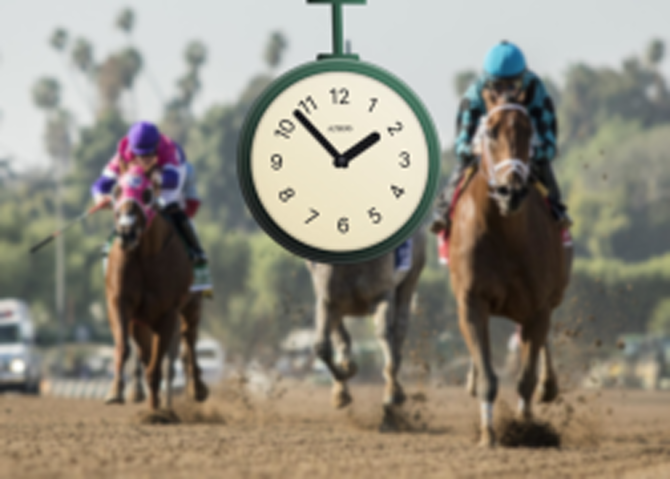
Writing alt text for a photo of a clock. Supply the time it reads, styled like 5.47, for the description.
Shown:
1.53
